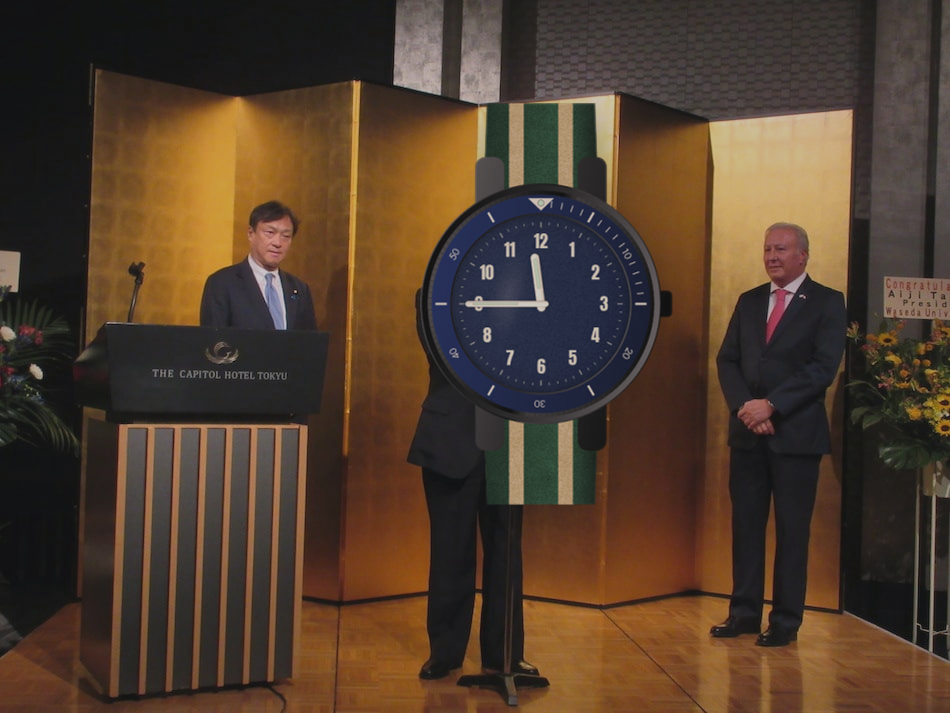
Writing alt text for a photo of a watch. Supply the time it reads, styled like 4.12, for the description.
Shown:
11.45
